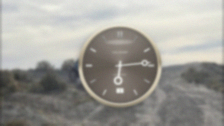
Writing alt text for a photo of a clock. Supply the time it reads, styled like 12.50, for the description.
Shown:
6.14
